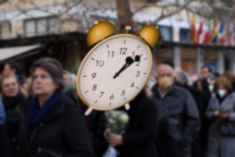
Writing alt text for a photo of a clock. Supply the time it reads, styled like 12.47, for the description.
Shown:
1.08
